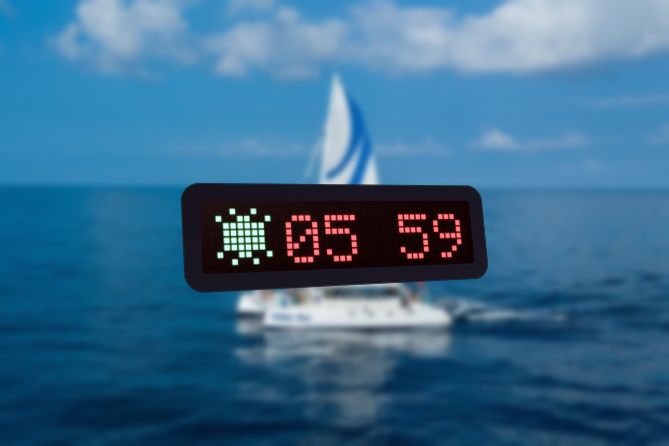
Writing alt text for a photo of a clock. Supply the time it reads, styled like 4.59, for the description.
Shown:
5.59
